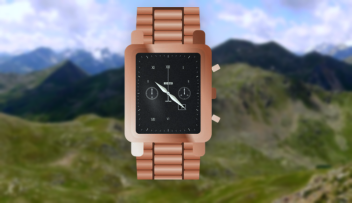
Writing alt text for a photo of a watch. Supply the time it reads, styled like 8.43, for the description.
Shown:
10.22
